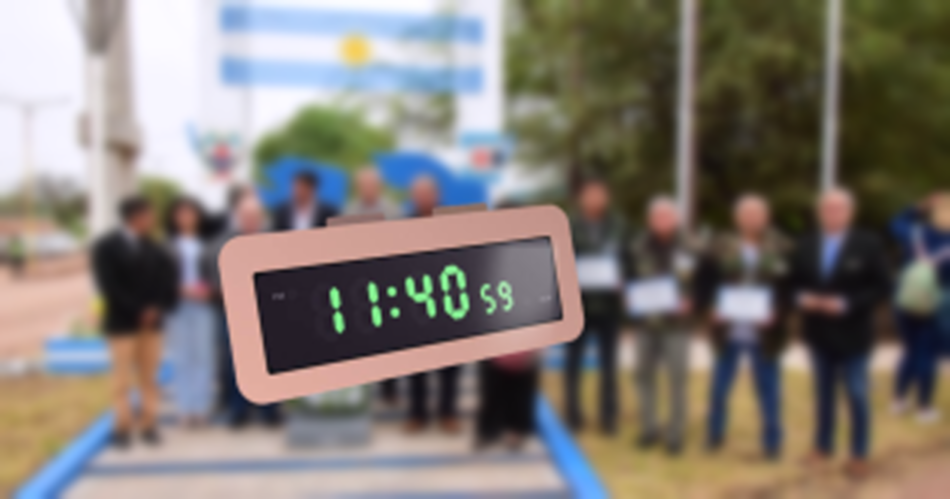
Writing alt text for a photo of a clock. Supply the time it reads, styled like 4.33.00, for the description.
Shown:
11.40.59
